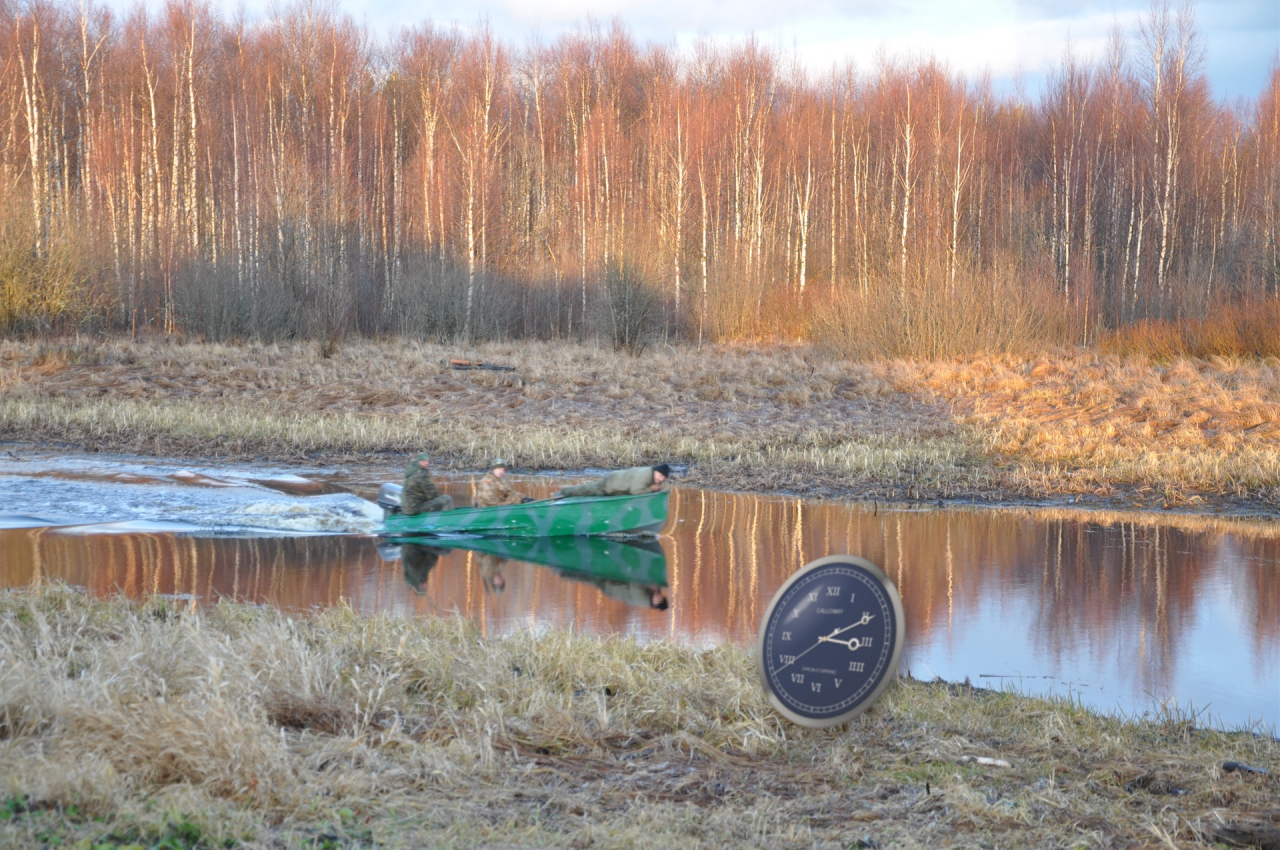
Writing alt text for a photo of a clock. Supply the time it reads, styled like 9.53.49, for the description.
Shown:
3.10.39
